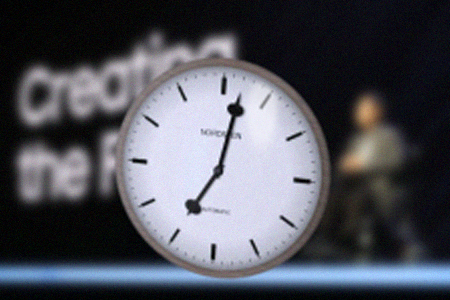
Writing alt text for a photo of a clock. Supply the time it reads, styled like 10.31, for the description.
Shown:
7.02
